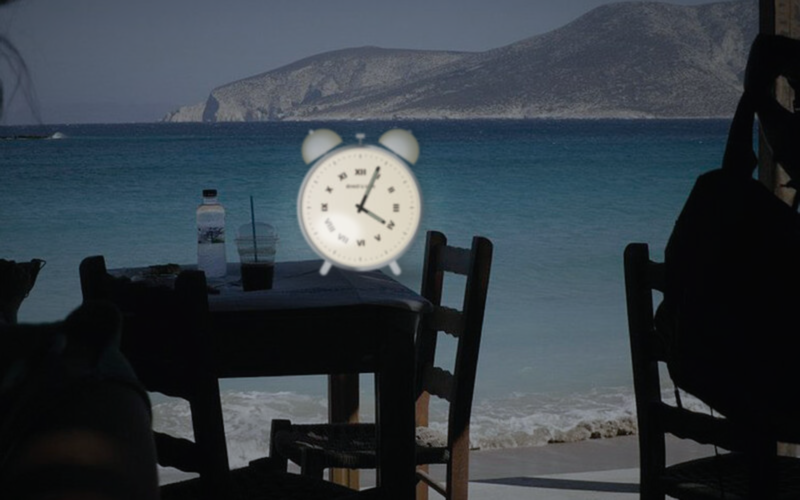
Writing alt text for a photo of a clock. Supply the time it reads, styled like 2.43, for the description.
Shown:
4.04
